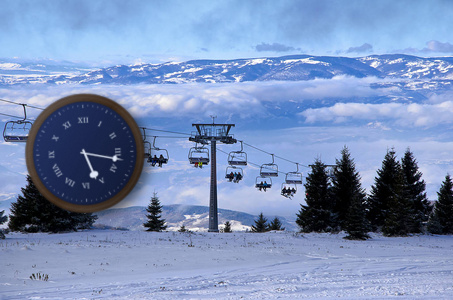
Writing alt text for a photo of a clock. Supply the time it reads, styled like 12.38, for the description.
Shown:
5.17
